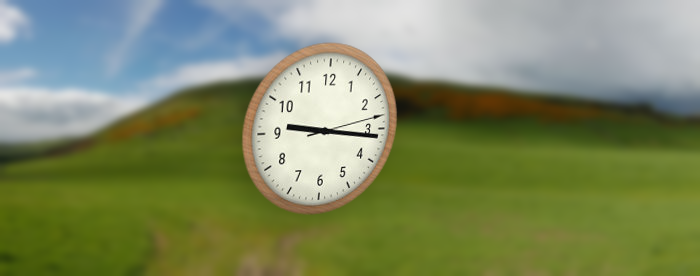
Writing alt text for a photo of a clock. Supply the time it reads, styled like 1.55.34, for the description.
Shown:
9.16.13
